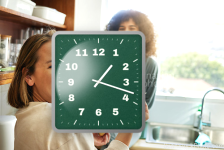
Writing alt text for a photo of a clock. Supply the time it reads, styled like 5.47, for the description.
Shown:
1.18
